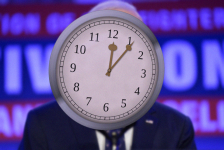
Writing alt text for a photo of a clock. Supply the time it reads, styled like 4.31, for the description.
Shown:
12.06
